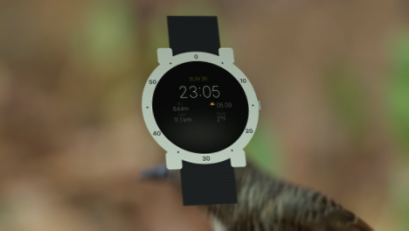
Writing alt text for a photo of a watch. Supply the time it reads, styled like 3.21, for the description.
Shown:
23.05
